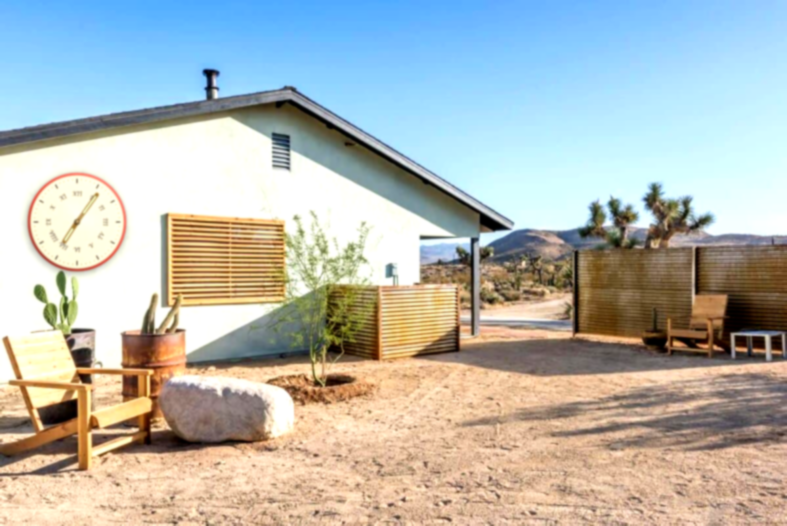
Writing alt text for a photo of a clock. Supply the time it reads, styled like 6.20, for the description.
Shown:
7.06
